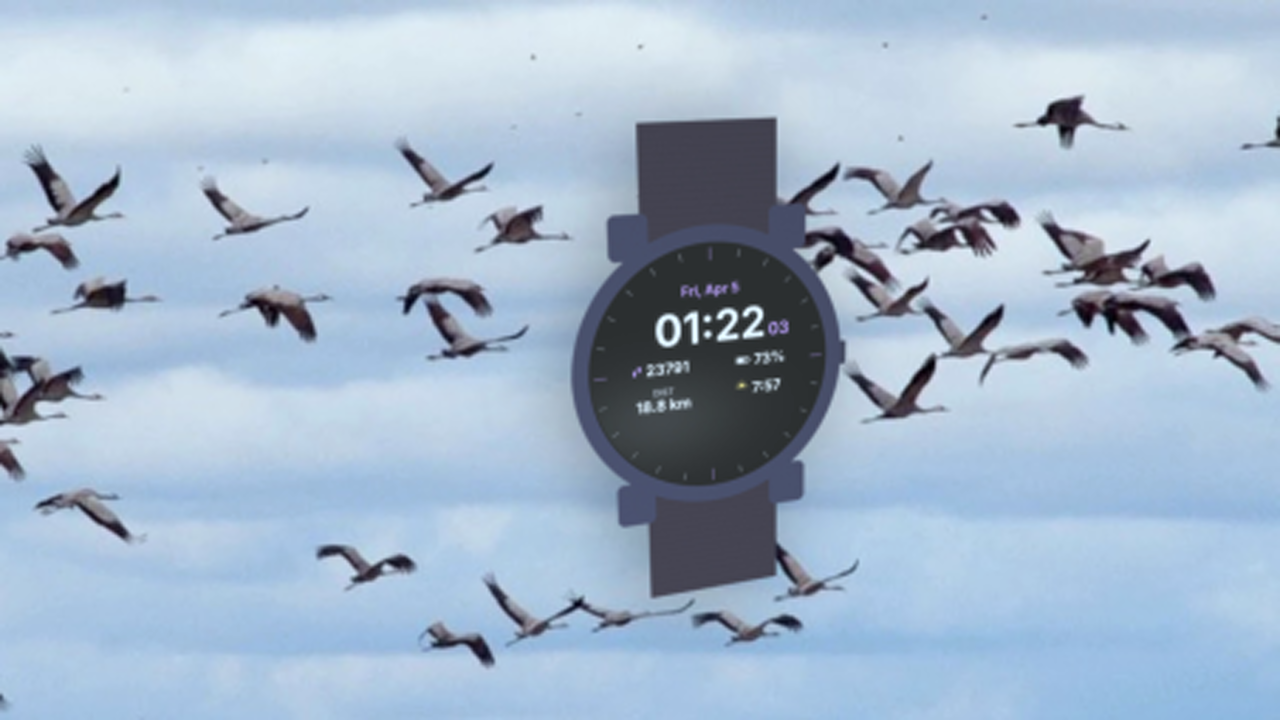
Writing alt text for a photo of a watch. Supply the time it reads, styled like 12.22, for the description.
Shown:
1.22
